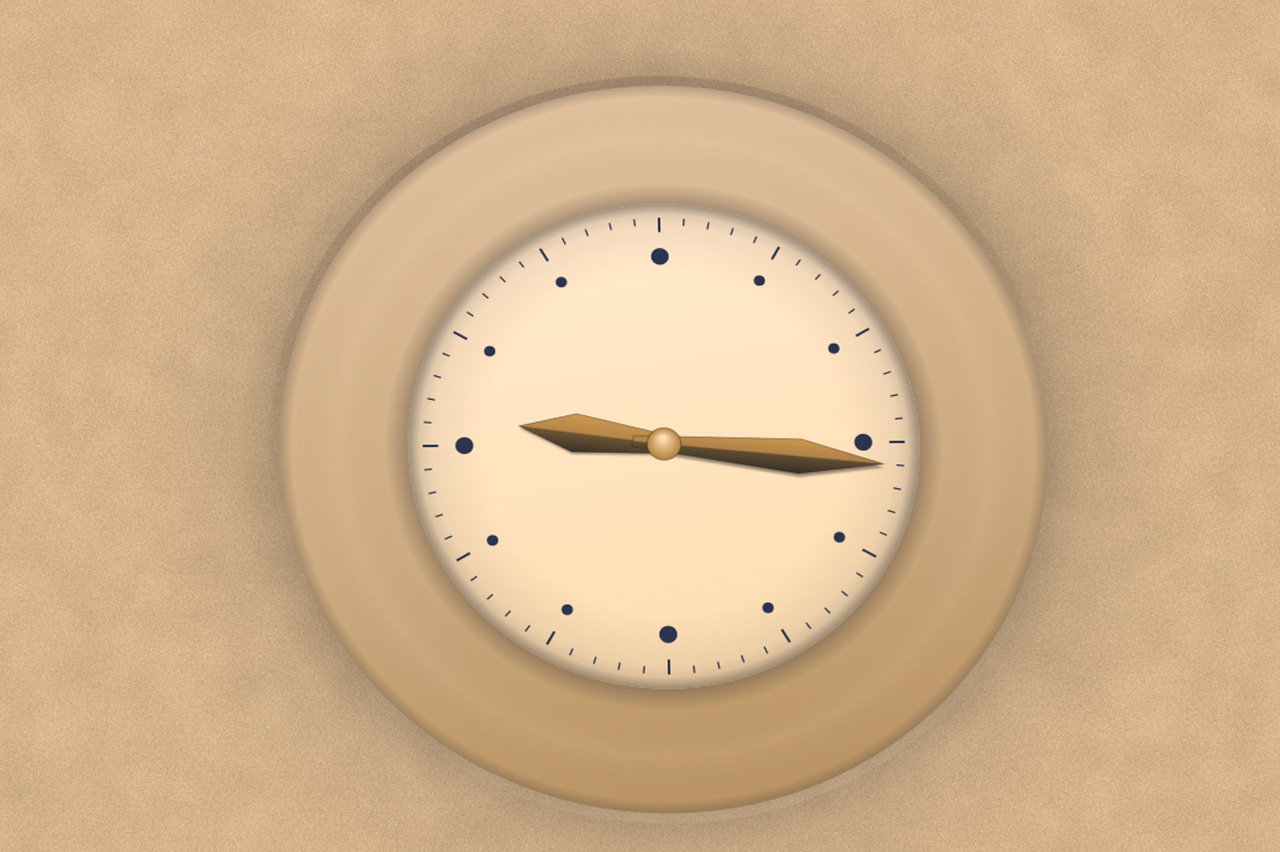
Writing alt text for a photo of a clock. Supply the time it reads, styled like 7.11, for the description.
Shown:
9.16
